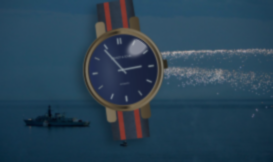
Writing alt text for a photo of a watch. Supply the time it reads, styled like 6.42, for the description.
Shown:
2.54
